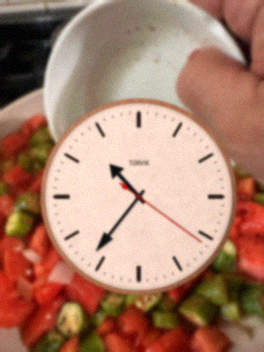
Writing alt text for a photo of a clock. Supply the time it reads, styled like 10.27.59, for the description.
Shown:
10.36.21
